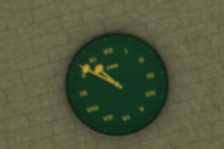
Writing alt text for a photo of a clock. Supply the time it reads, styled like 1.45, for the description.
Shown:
10.52
